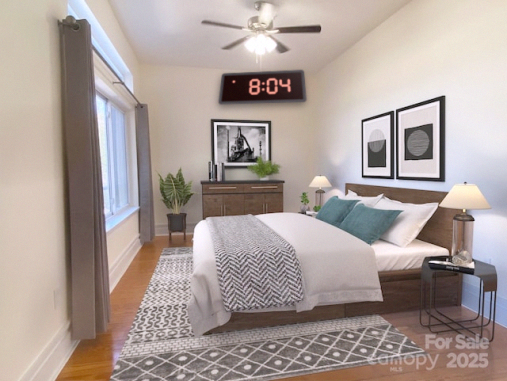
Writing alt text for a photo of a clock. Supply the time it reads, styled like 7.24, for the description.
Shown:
8.04
